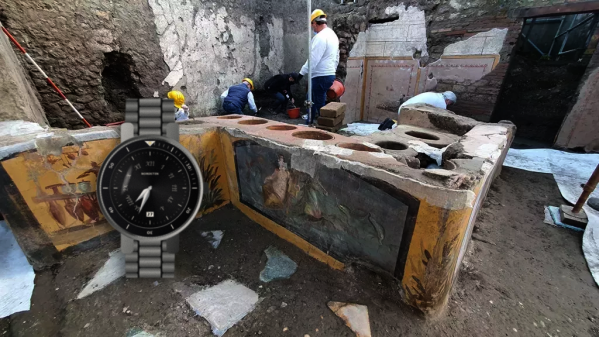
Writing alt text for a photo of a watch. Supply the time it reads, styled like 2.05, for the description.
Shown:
7.34
